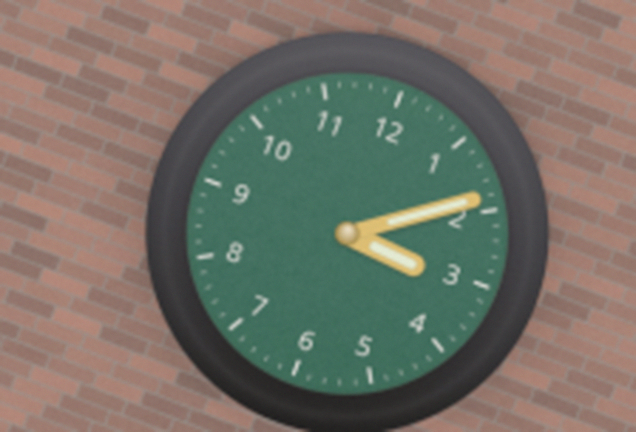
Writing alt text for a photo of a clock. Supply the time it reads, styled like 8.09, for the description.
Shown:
3.09
